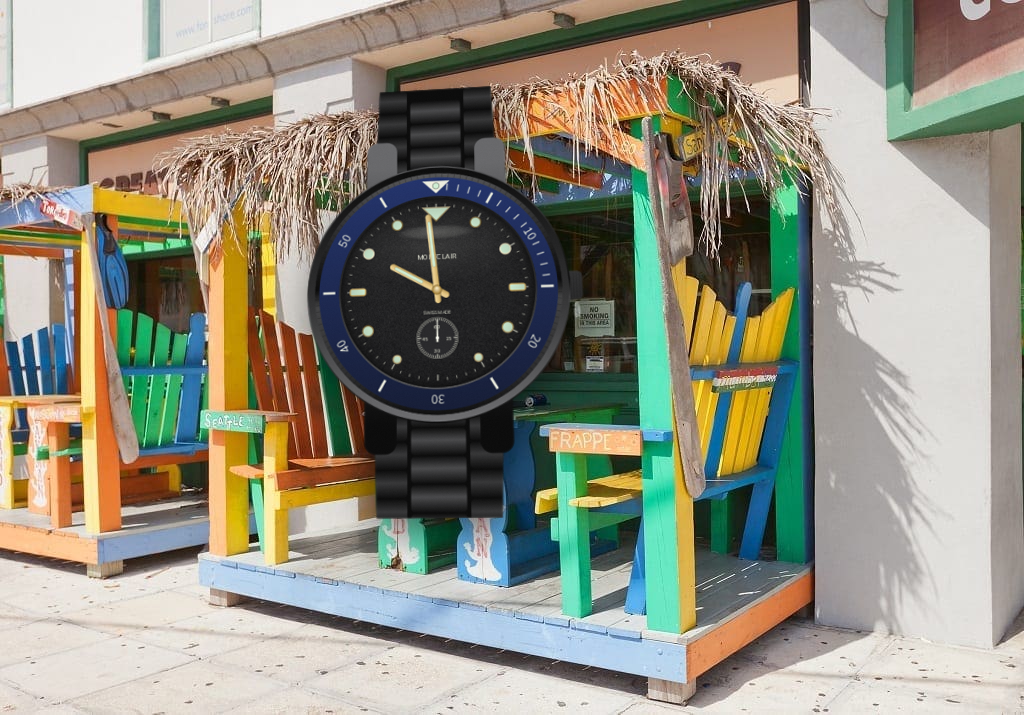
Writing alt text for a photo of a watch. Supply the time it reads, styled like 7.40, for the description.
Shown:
9.59
